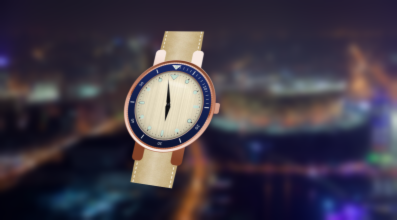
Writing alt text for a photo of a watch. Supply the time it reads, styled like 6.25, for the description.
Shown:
5.58
